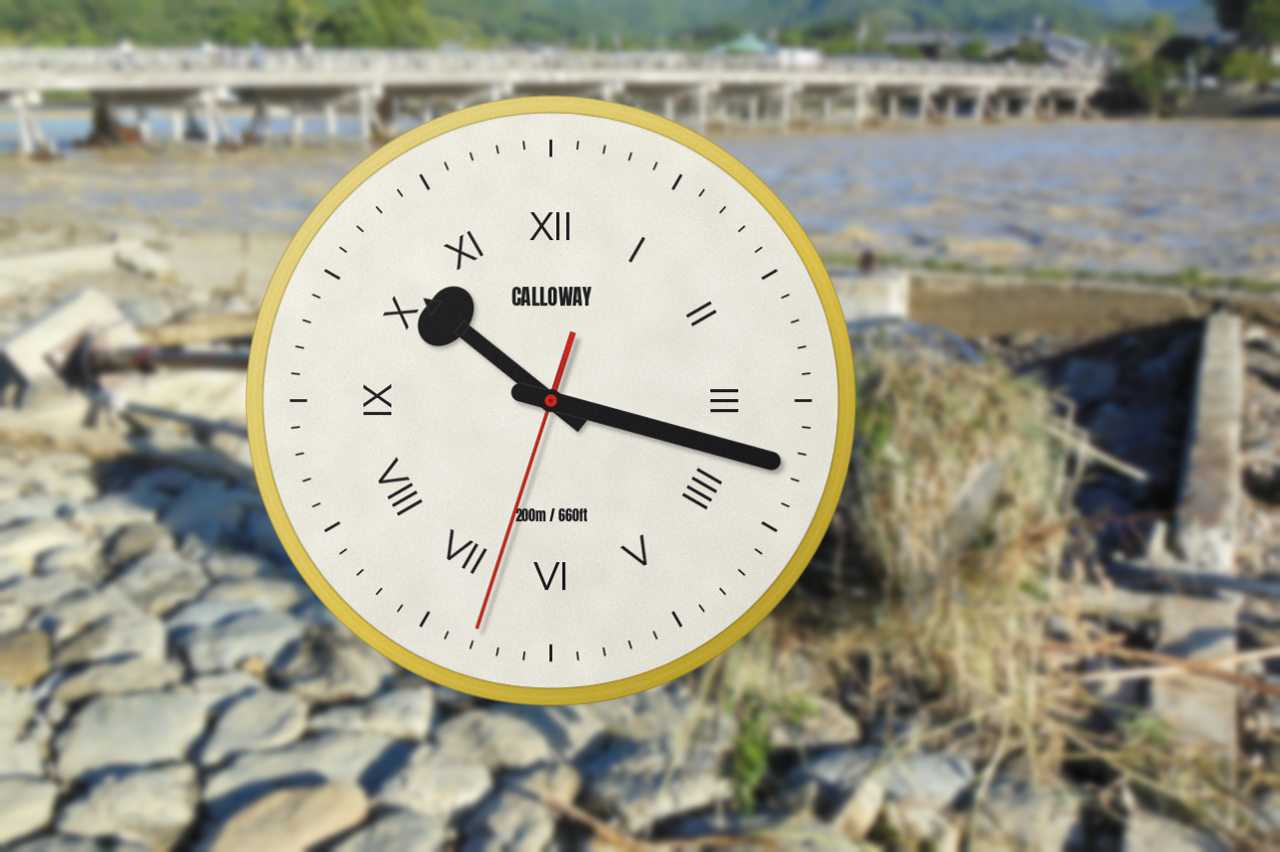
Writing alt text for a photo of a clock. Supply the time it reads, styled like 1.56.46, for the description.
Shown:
10.17.33
